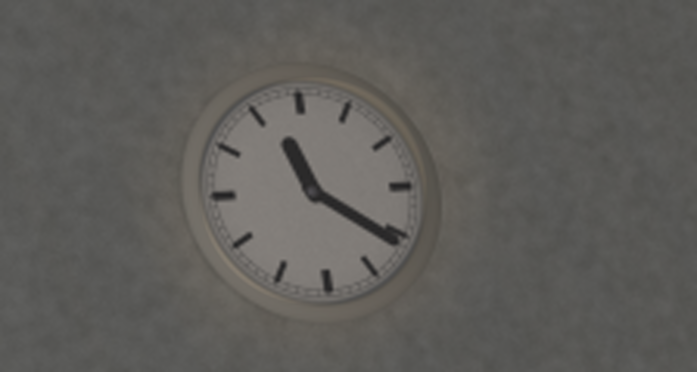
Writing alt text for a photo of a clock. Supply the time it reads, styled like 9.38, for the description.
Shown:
11.21
